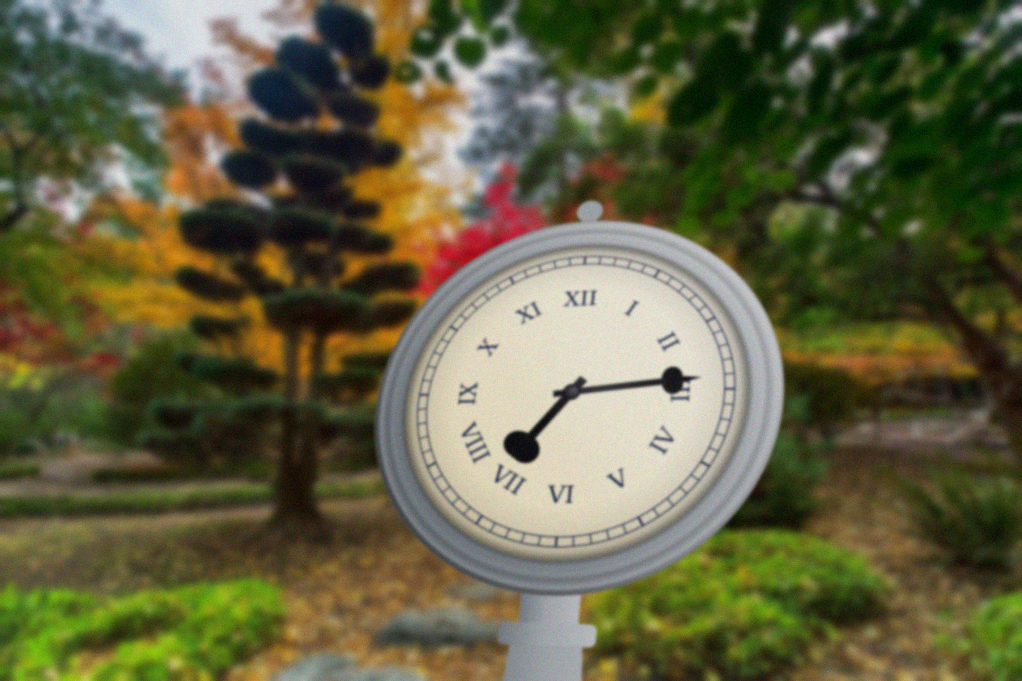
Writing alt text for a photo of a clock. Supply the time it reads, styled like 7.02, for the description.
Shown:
7.14
